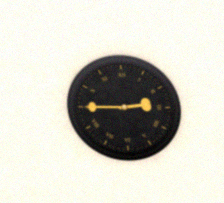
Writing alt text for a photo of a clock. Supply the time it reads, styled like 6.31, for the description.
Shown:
2.45
